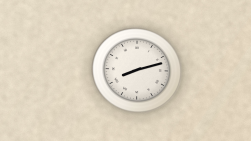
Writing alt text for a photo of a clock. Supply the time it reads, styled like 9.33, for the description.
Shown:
8.12
